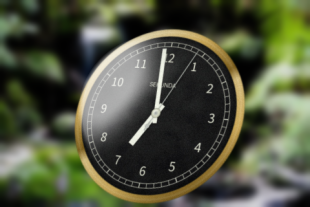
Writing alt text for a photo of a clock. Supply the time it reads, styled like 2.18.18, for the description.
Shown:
6.59.04
